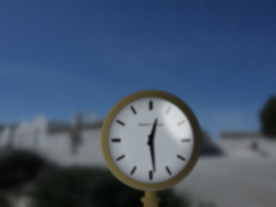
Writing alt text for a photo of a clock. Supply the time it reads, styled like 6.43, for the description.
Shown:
12.29
